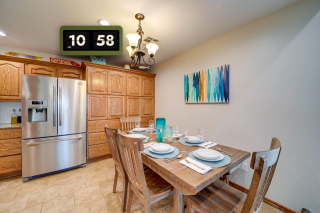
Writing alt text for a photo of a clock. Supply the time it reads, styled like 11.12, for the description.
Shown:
10.58
